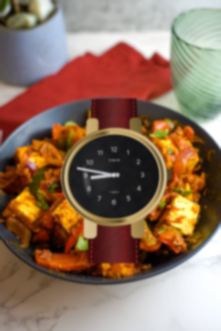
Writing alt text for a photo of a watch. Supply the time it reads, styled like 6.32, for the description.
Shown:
8.47
